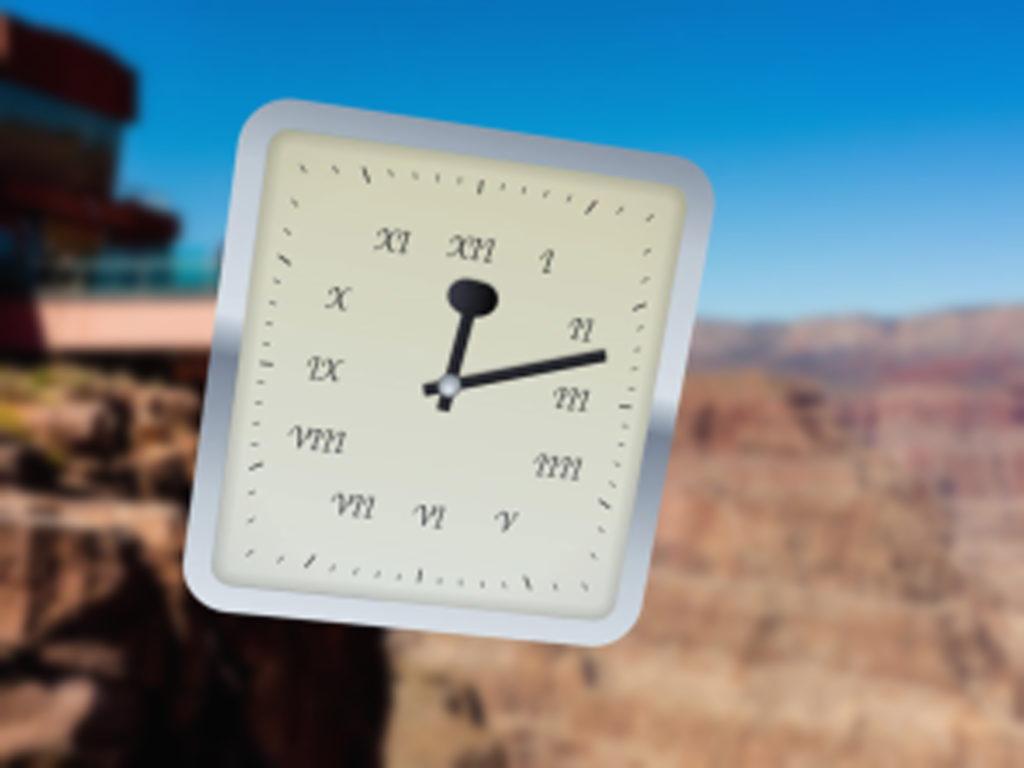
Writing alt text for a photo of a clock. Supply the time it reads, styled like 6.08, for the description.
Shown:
12.12
